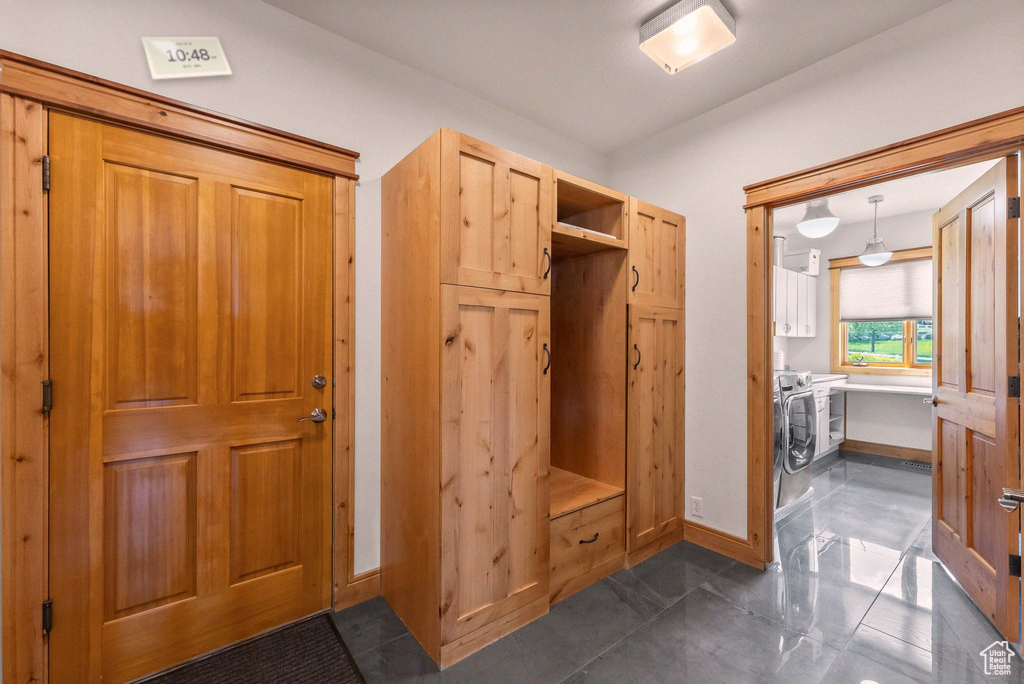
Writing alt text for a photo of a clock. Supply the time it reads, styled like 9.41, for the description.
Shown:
10.48
